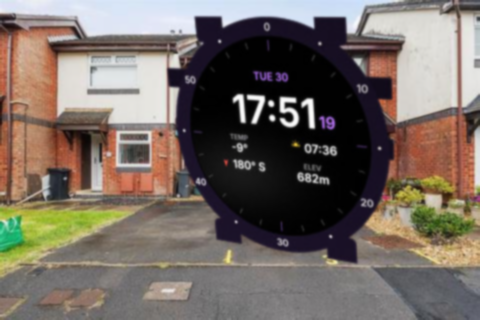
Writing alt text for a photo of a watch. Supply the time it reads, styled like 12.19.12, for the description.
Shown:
17.51.19
